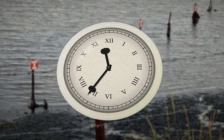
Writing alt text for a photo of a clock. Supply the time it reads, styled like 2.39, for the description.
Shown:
11.36
